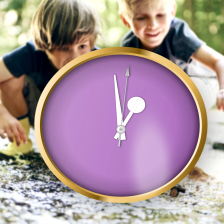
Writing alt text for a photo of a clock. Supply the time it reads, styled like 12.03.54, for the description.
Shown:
12.59.01
